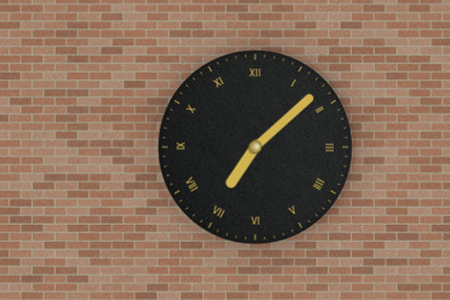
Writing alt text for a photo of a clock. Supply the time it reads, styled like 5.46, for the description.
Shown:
7.08
